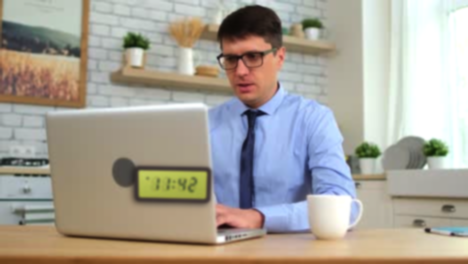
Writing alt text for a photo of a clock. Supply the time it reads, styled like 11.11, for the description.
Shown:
11.42
